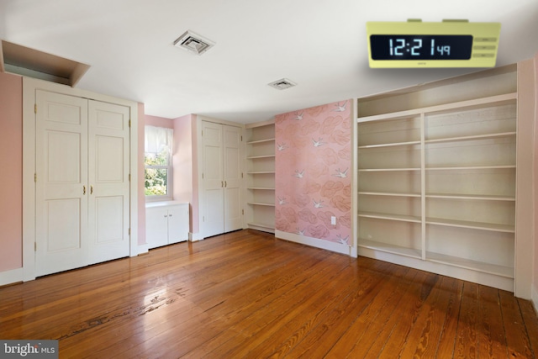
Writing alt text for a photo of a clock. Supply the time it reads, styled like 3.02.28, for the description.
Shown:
12.21.49
